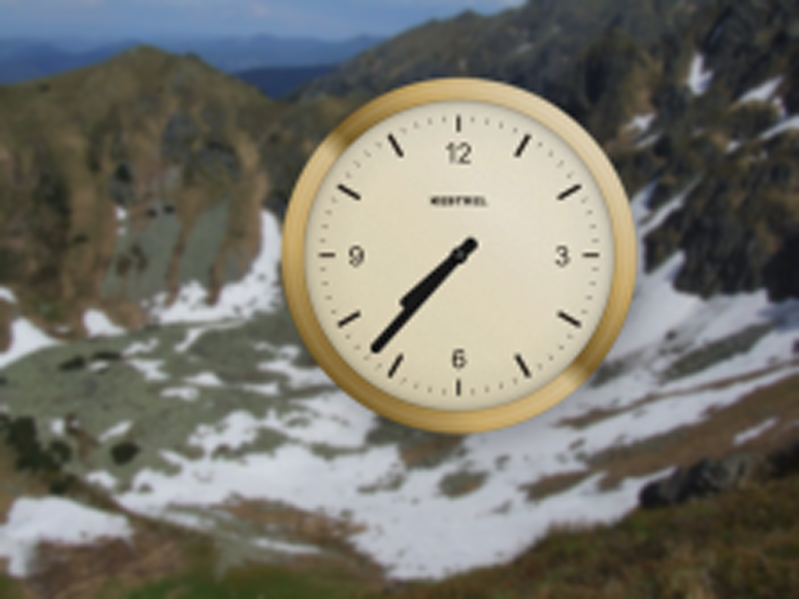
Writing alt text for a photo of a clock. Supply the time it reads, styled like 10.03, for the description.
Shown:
7.37
